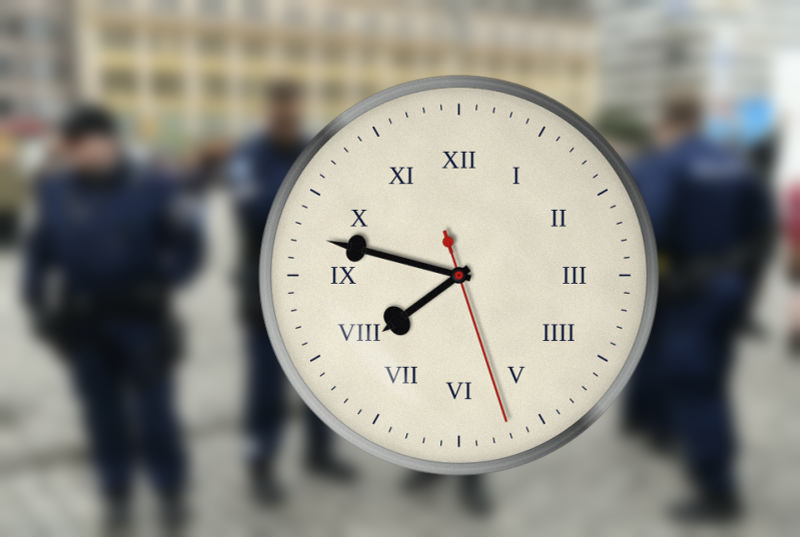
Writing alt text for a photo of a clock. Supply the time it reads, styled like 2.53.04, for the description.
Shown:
7.47.27
